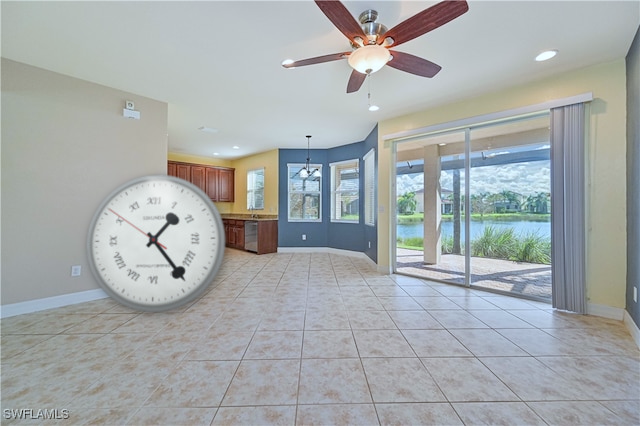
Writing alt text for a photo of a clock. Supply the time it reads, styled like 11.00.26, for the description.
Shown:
1.23.51
